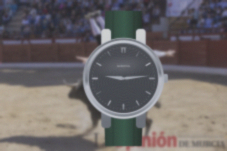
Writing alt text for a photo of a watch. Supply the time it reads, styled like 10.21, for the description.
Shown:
9.14
